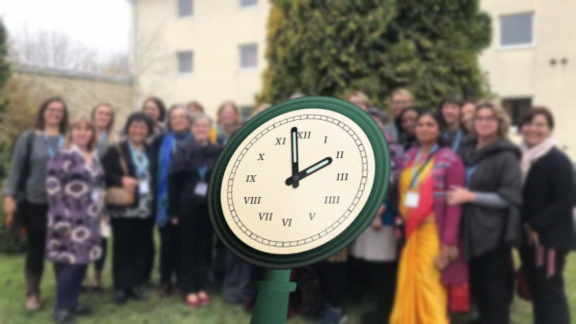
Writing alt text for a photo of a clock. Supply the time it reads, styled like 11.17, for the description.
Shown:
1.58
